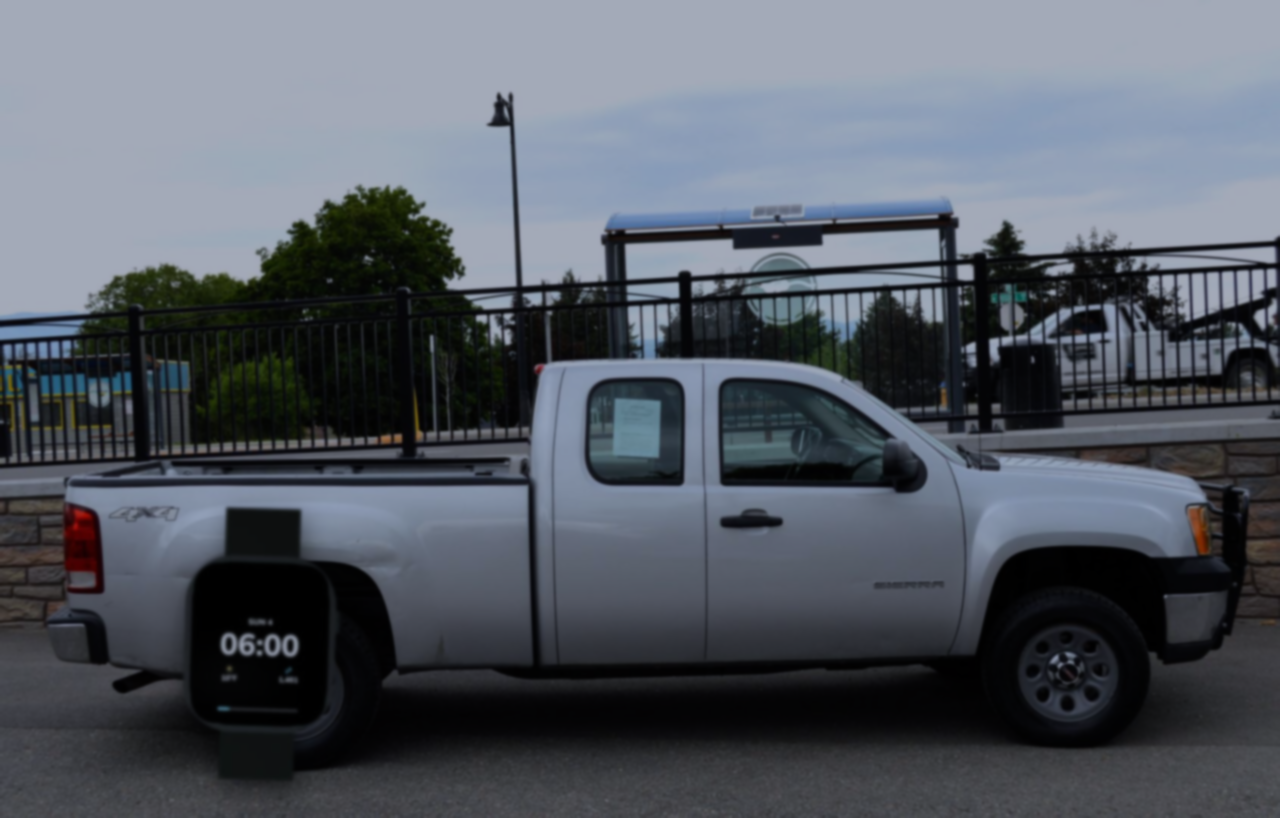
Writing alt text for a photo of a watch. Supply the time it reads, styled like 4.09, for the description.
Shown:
6.00
